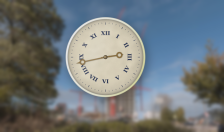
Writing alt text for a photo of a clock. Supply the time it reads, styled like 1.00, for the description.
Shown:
2.43
